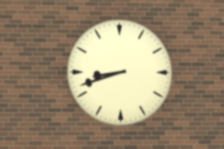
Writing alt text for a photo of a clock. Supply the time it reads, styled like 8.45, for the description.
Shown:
8.42
